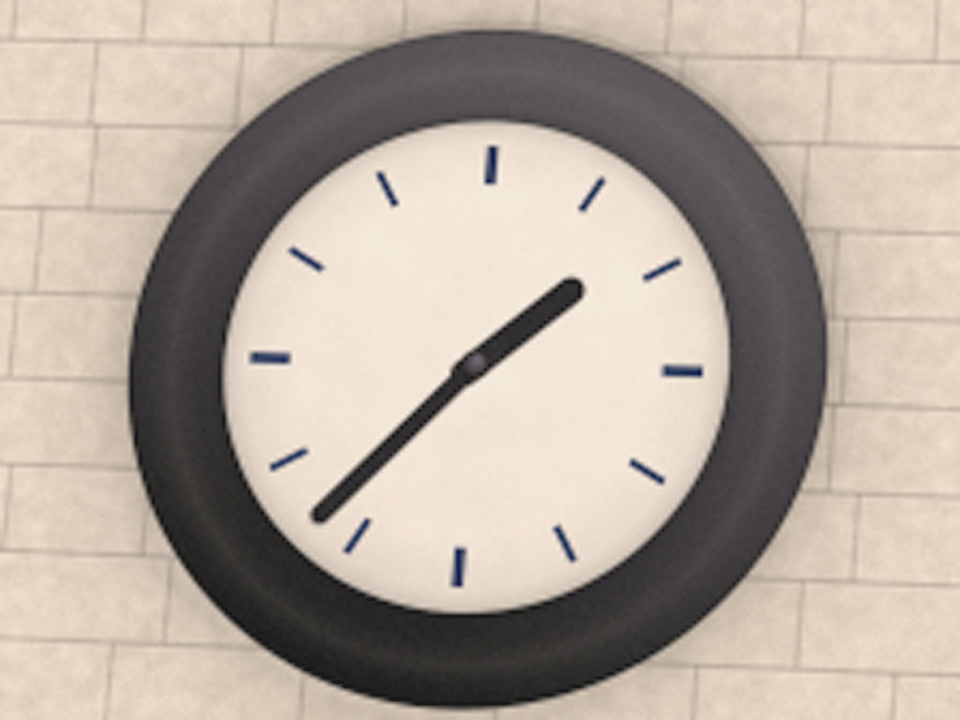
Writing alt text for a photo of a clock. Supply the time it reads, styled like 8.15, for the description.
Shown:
1.37
